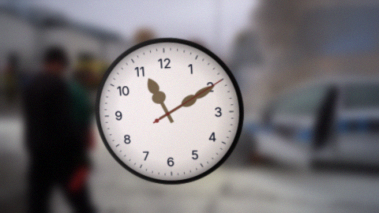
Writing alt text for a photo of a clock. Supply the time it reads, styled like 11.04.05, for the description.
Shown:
11.10.10
